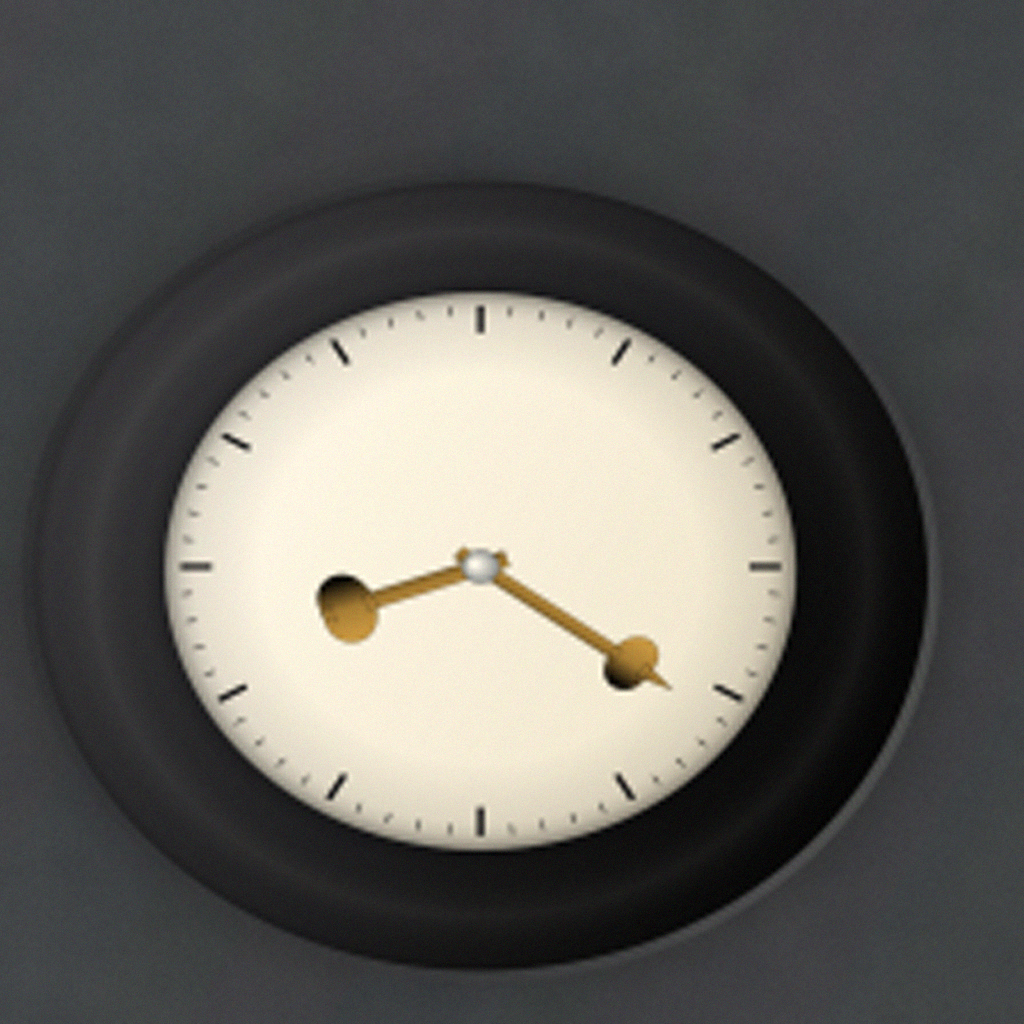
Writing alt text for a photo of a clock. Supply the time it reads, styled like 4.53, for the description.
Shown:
8.21
